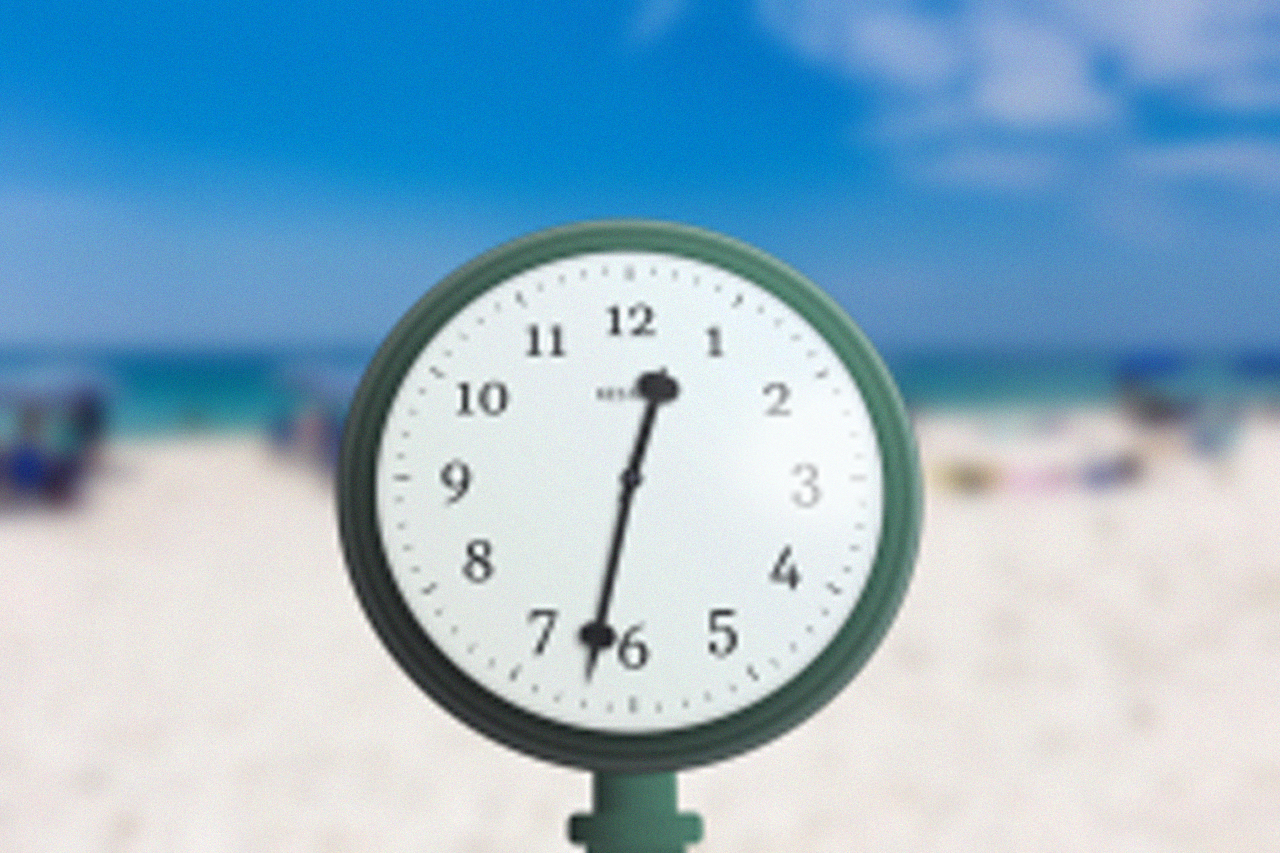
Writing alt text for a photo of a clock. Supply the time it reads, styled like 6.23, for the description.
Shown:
12.32
